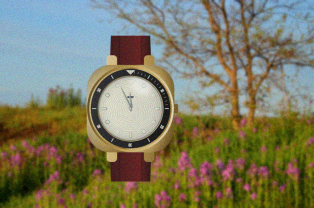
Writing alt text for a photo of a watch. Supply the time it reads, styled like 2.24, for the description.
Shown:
11.56
